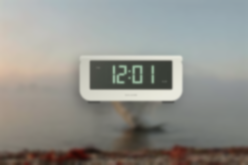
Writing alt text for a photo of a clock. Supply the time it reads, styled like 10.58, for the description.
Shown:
12.01
